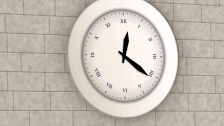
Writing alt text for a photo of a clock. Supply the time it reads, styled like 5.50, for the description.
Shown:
12.21
